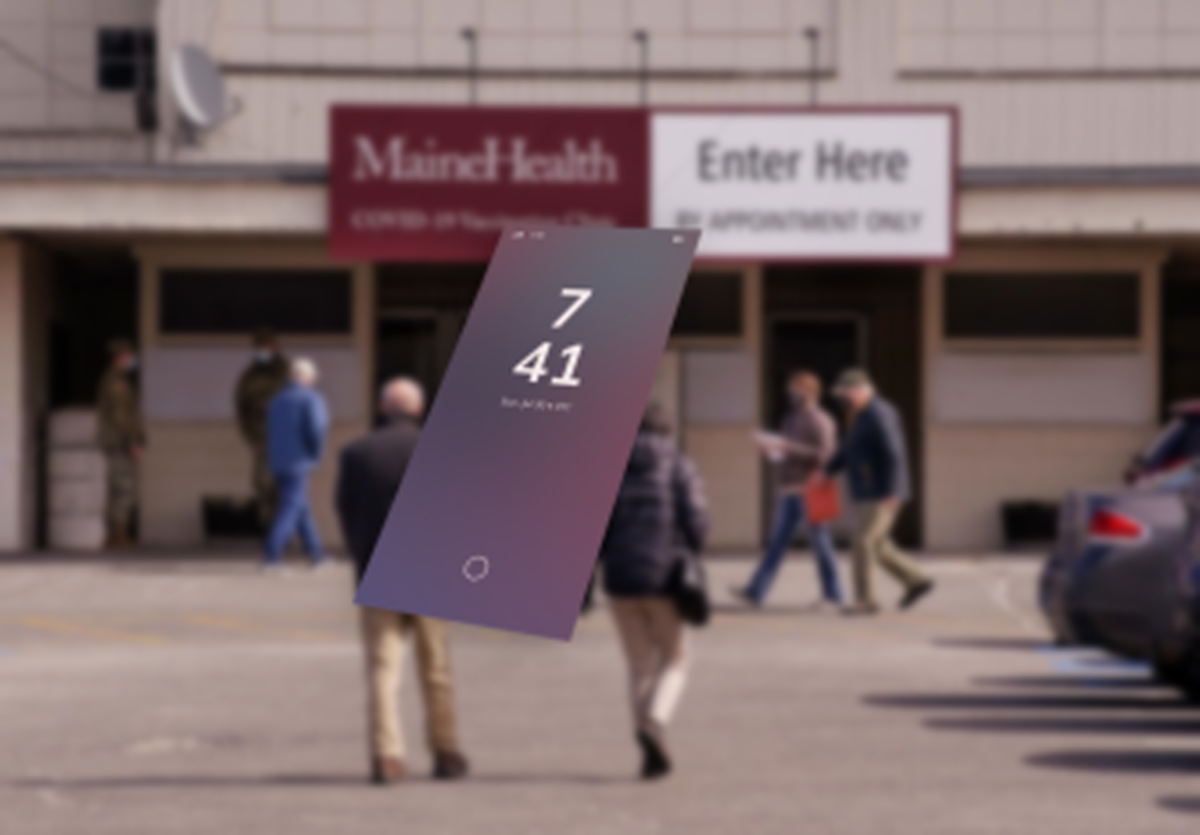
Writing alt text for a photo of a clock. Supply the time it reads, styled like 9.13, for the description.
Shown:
7.41
